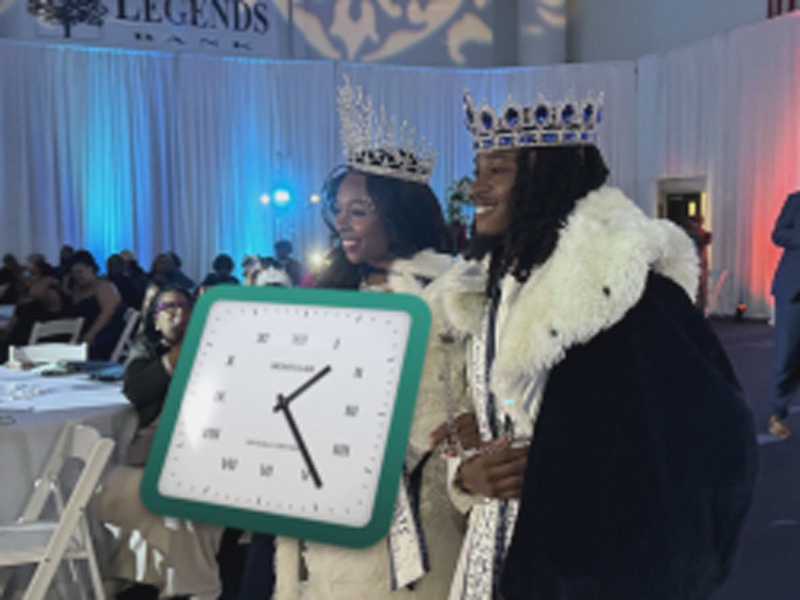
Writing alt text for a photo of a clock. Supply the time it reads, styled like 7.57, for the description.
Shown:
1.24
